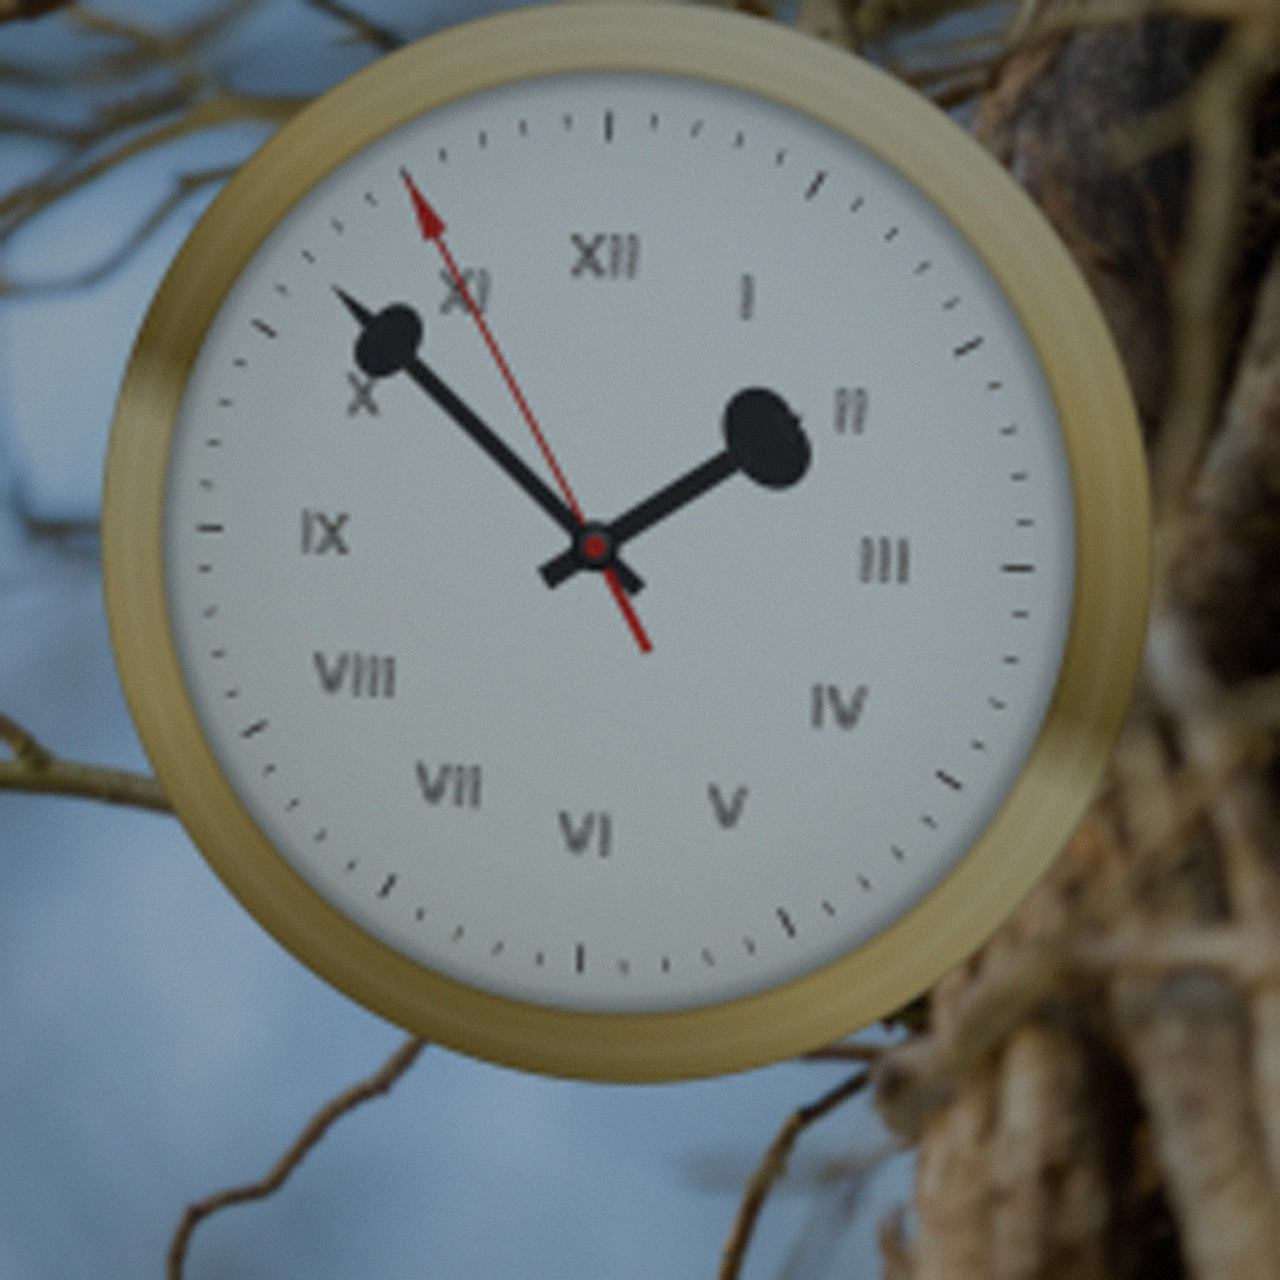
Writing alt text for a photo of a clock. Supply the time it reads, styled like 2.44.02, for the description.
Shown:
1.51.55
